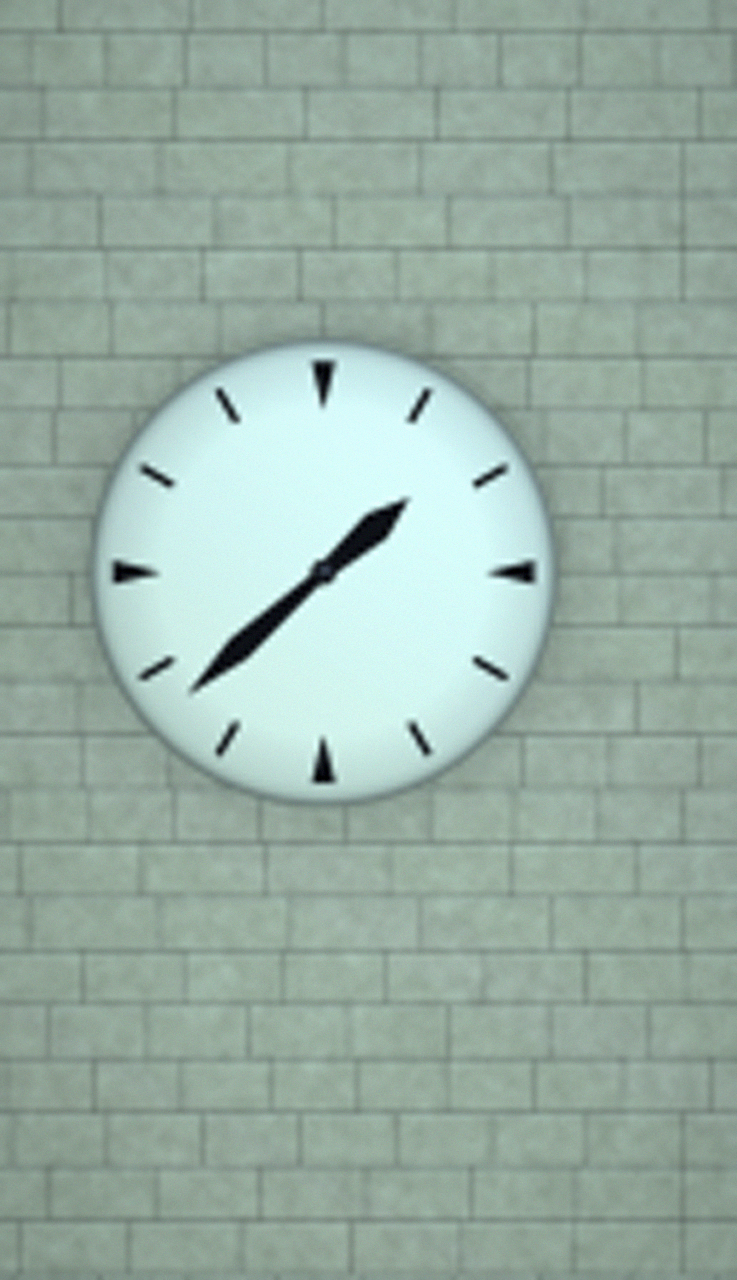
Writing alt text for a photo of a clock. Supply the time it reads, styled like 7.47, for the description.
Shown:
1.38
